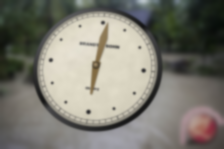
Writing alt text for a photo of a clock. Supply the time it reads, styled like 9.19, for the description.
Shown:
6.01
